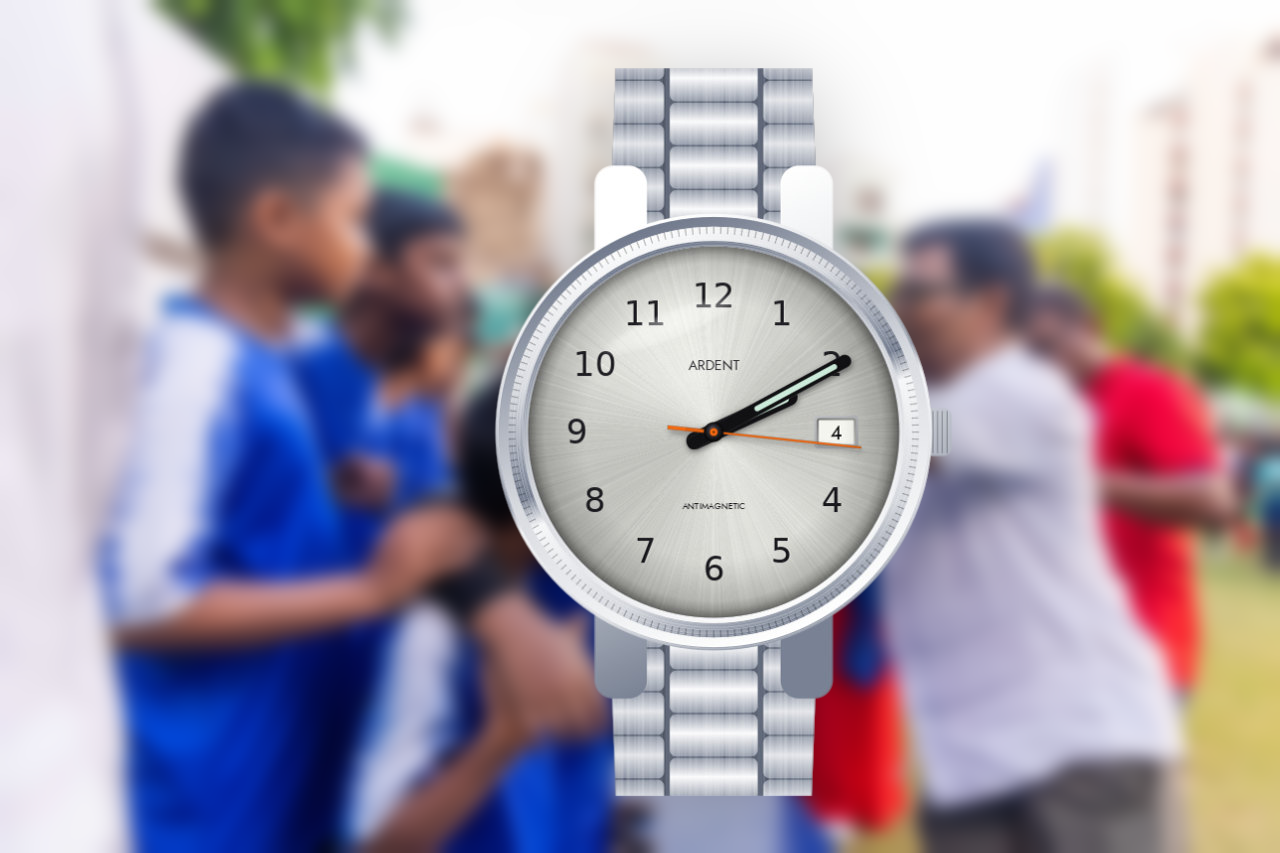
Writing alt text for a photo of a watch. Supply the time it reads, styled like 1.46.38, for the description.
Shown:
2.10.16
